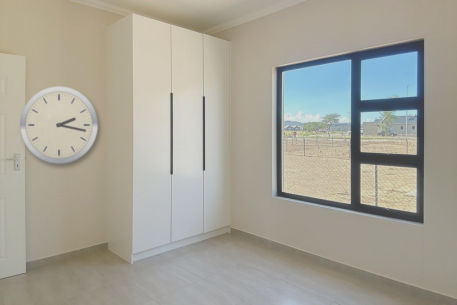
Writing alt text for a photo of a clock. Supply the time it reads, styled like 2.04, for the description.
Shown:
2.17
